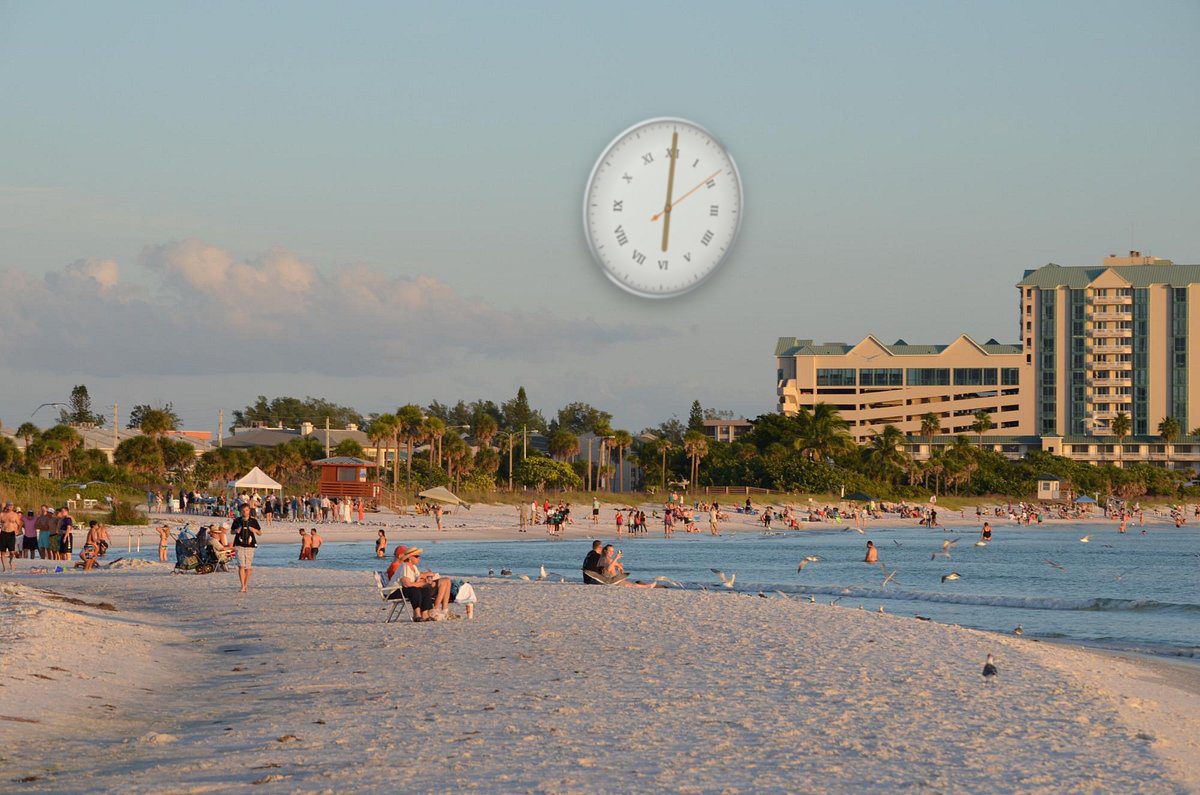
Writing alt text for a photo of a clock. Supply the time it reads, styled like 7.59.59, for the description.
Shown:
6.00.09
